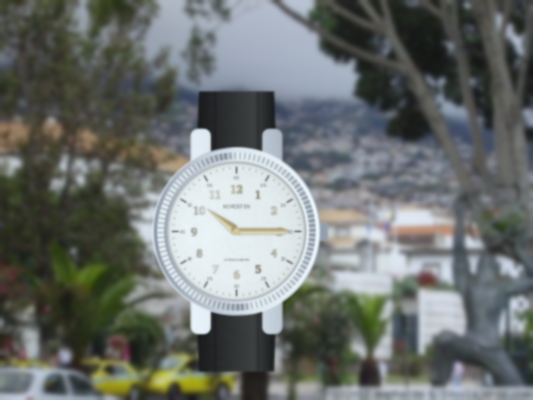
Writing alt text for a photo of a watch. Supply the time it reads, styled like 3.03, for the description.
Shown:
10.15
